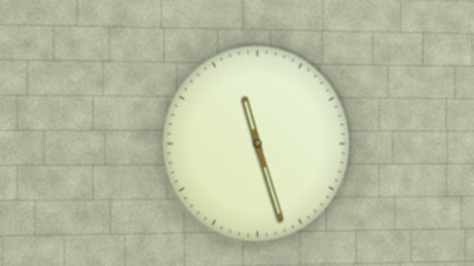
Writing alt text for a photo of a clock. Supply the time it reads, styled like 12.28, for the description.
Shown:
11.27
